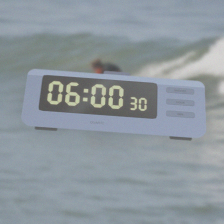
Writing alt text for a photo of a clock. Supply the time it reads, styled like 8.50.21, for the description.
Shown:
6.00.30
